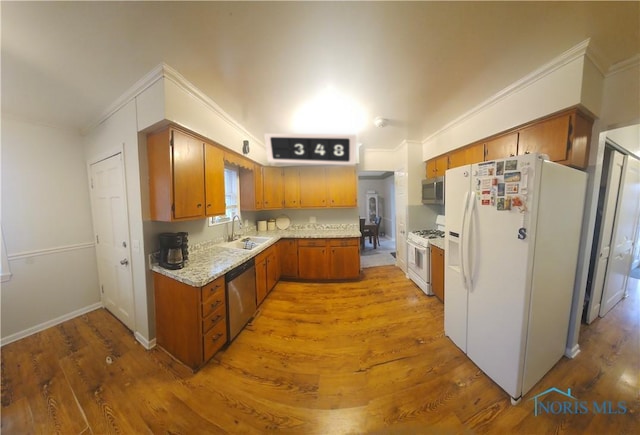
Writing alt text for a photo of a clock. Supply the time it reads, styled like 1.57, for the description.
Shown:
3.48
